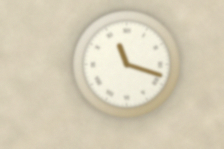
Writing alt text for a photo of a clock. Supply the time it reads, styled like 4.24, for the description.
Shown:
11.18
